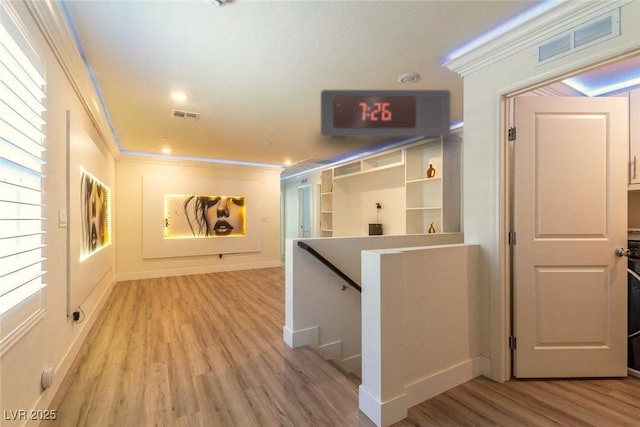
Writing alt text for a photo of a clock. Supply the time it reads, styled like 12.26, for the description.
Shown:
7.26
